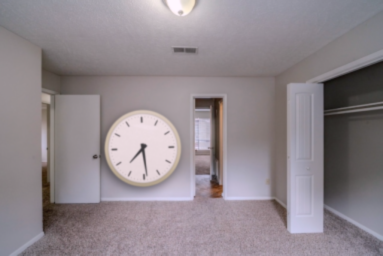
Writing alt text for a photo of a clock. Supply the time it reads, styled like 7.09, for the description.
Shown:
7.29
